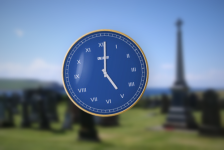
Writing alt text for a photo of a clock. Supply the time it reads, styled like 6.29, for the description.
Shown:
5.01
